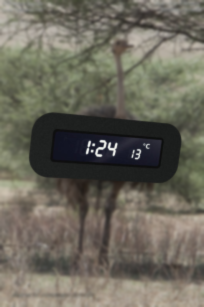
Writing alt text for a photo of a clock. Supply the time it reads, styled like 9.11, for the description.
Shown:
1.24
